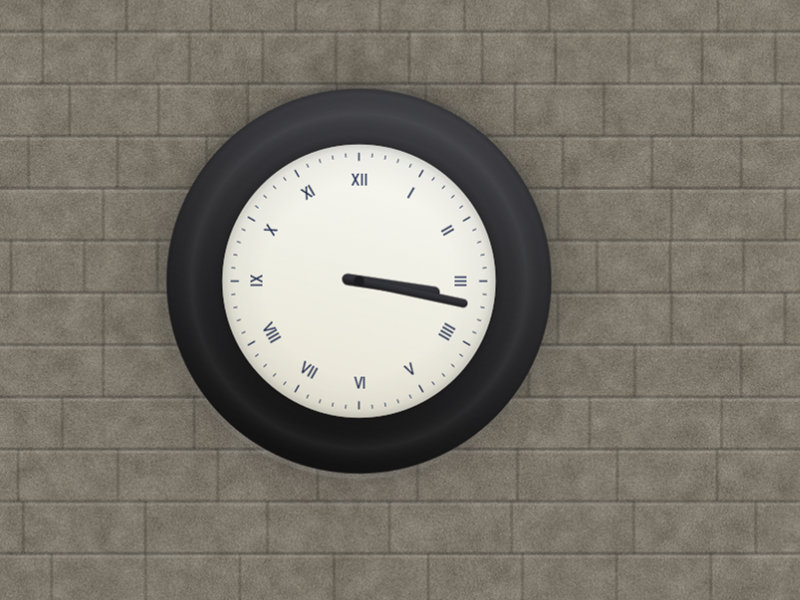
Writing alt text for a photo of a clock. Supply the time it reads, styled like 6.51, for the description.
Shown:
3.17
